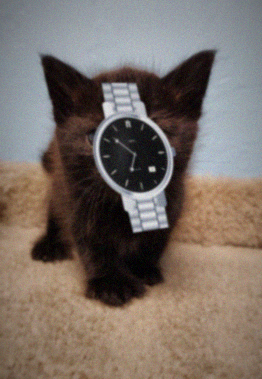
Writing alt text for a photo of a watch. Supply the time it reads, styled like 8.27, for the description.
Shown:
6.52
